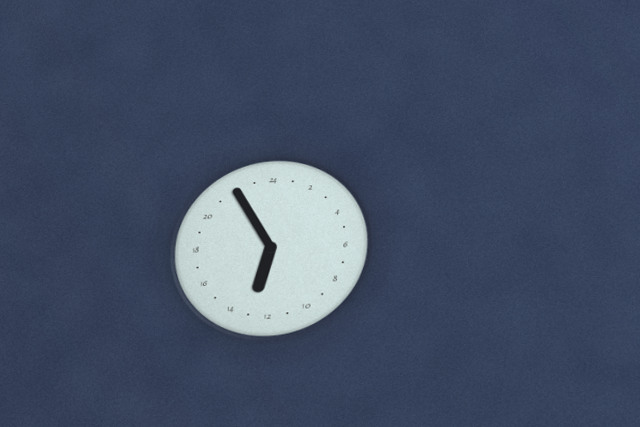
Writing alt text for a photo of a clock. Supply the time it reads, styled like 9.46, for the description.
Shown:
12.55
